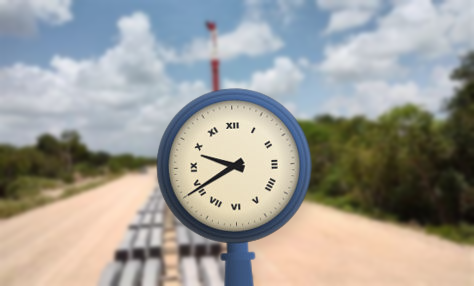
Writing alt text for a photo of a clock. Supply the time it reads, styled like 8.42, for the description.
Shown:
9.40
